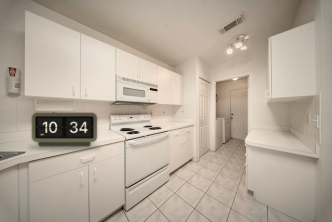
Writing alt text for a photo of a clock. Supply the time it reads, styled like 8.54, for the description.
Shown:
10.34
